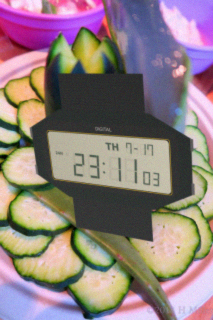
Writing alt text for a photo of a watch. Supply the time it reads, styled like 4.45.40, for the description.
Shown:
23.11.03
